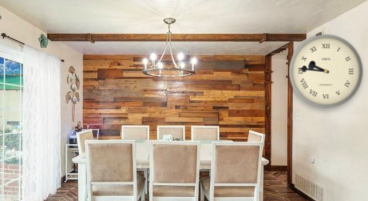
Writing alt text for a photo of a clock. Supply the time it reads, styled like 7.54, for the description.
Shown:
9.46
